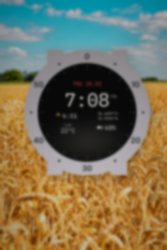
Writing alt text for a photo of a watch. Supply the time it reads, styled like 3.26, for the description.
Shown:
7.08
